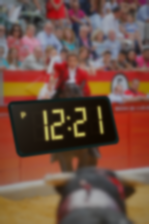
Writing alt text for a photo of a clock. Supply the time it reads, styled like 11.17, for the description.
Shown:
12.21
